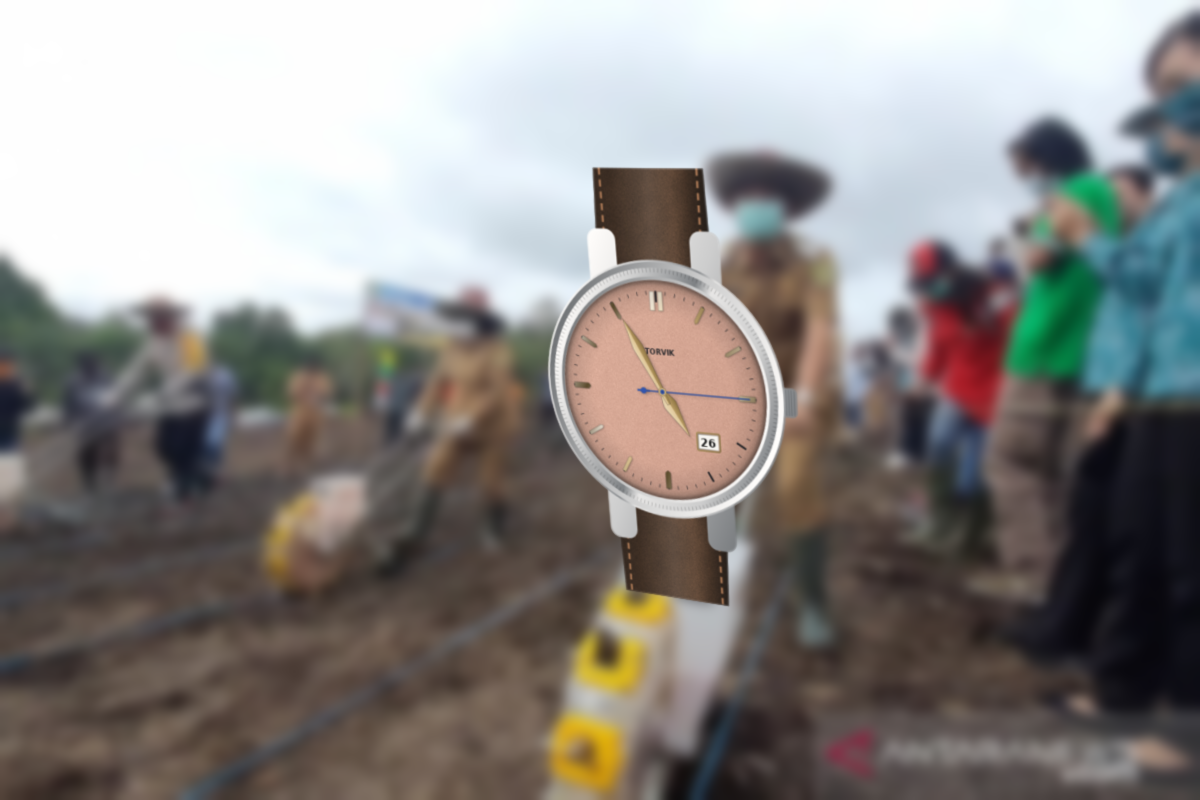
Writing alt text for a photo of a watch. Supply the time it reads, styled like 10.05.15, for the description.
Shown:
4.55.15
